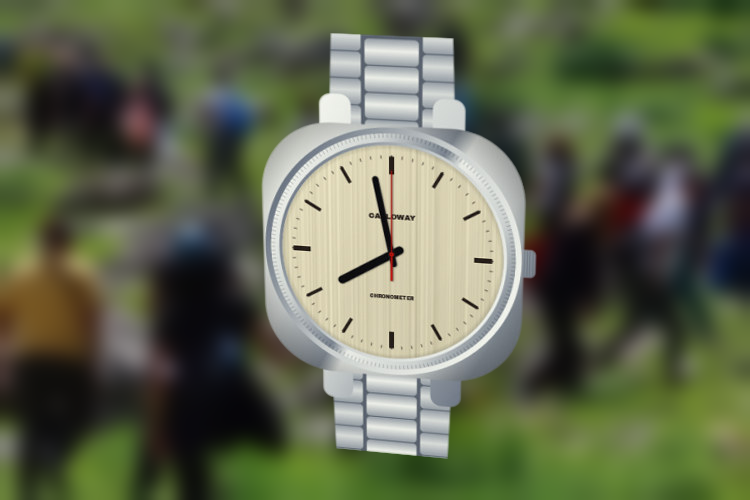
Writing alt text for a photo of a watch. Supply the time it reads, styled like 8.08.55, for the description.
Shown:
7.58.00
